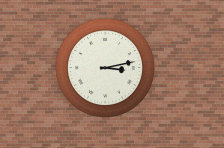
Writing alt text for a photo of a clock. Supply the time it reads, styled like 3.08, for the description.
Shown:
3.13
